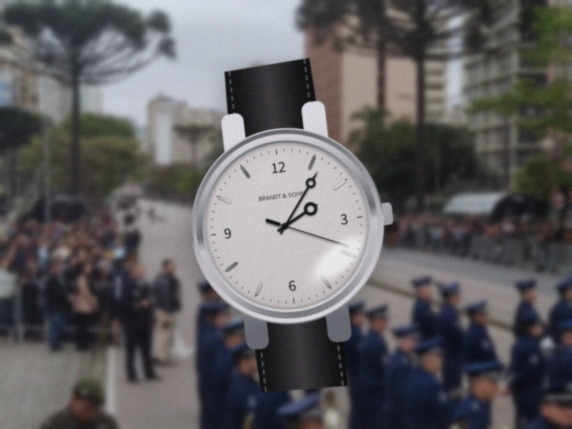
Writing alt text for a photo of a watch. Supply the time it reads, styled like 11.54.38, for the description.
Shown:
2.06.19
